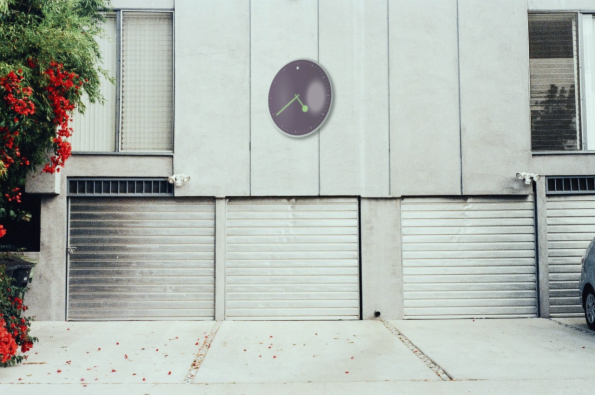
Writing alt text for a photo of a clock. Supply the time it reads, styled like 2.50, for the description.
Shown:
4.39
